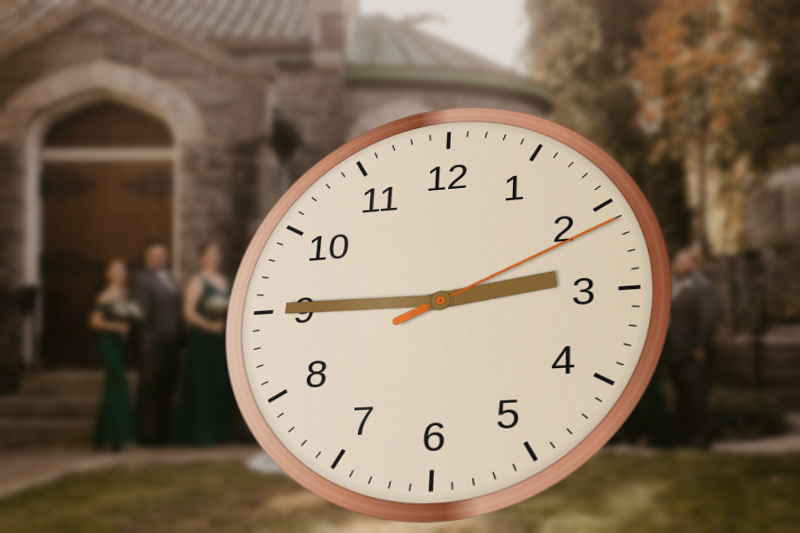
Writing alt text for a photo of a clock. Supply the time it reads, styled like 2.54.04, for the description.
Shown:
2.45.11
